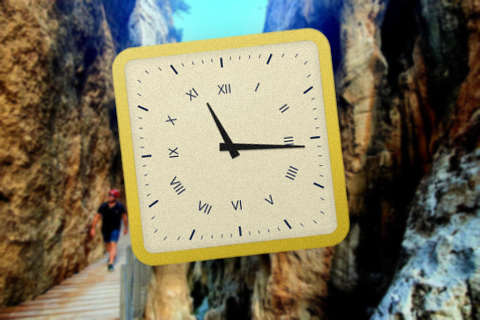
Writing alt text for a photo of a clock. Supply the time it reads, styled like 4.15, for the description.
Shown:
11.16
